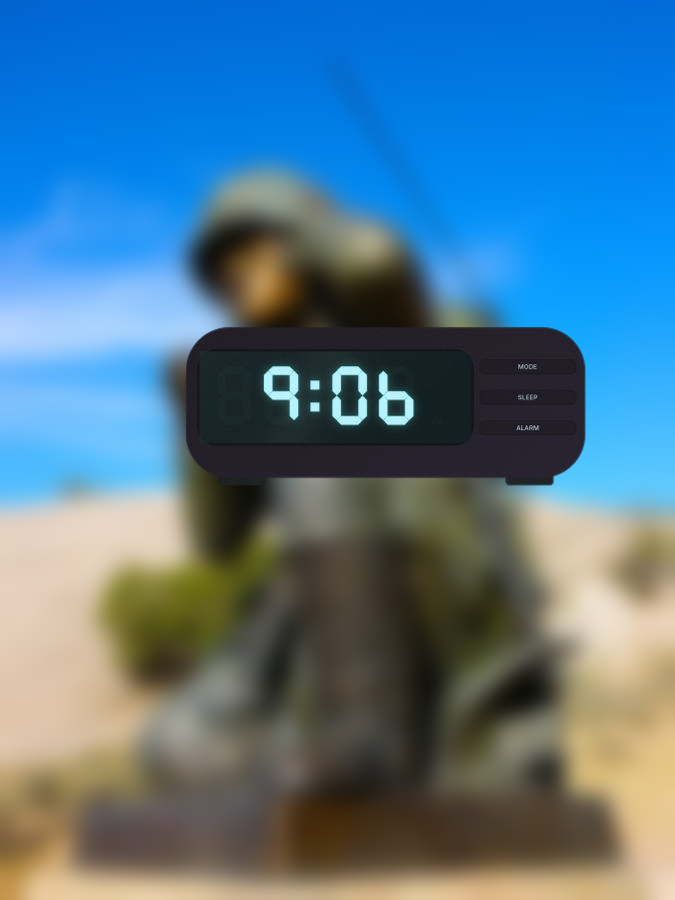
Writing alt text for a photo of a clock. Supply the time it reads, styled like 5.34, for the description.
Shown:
9.06
